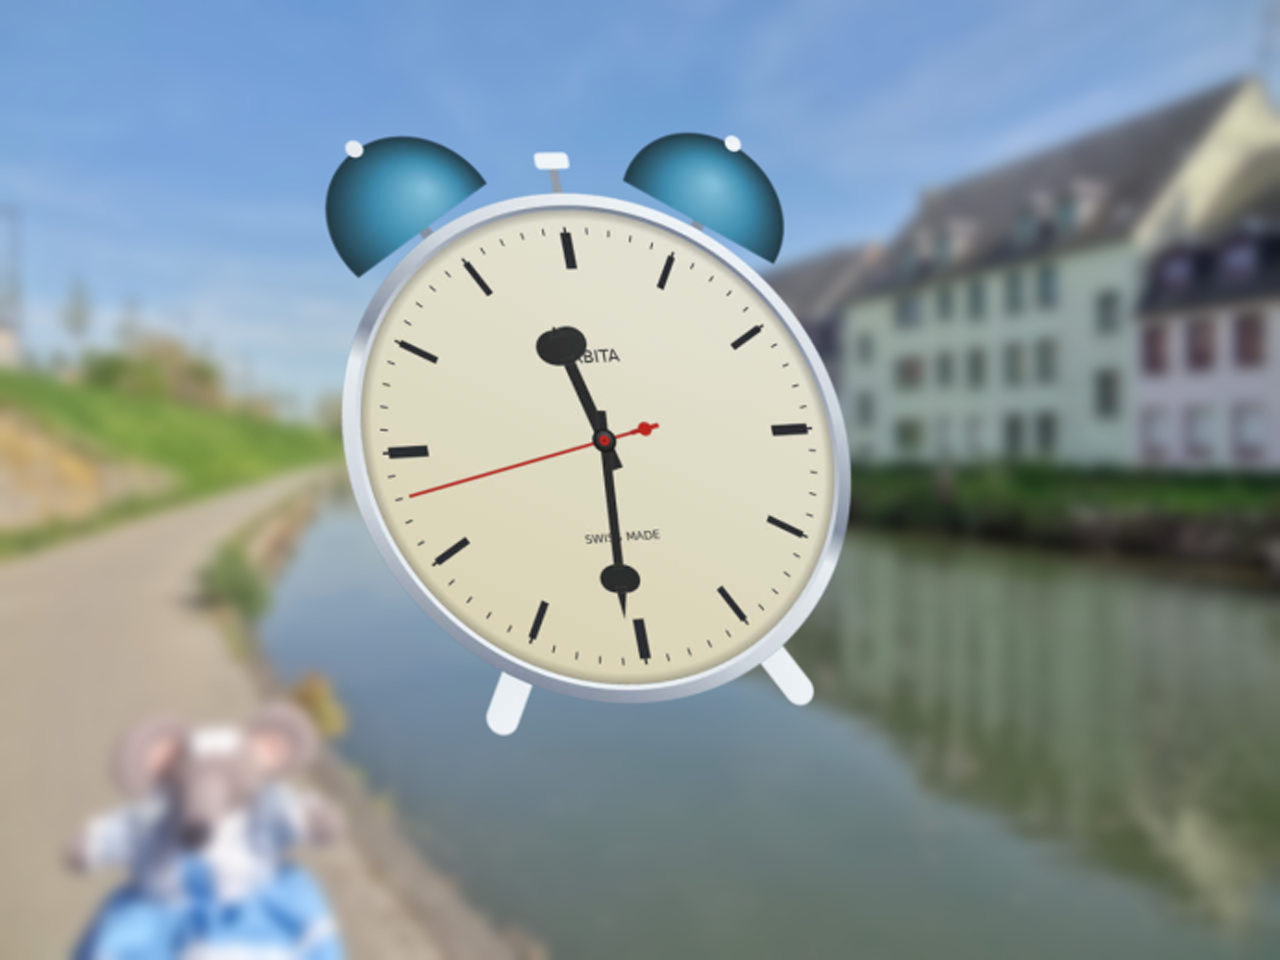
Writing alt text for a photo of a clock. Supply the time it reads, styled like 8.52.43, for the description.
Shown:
11.30.43
